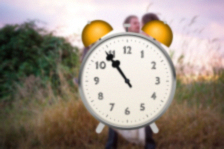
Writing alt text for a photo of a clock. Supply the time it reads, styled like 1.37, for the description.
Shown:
10.54
